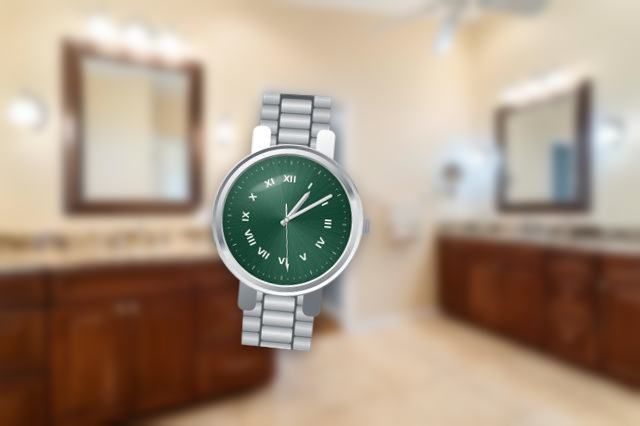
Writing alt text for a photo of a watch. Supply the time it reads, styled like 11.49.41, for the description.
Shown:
1.09.29
